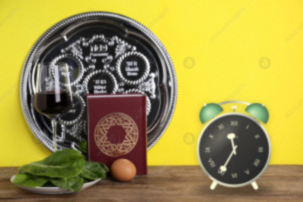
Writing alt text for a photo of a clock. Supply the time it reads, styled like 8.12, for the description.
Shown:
11.35
